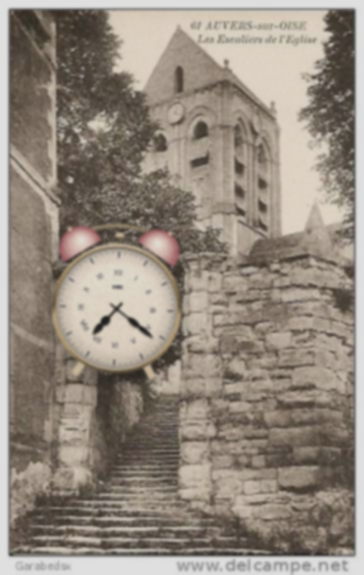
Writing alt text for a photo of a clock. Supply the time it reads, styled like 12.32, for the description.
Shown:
7.21
